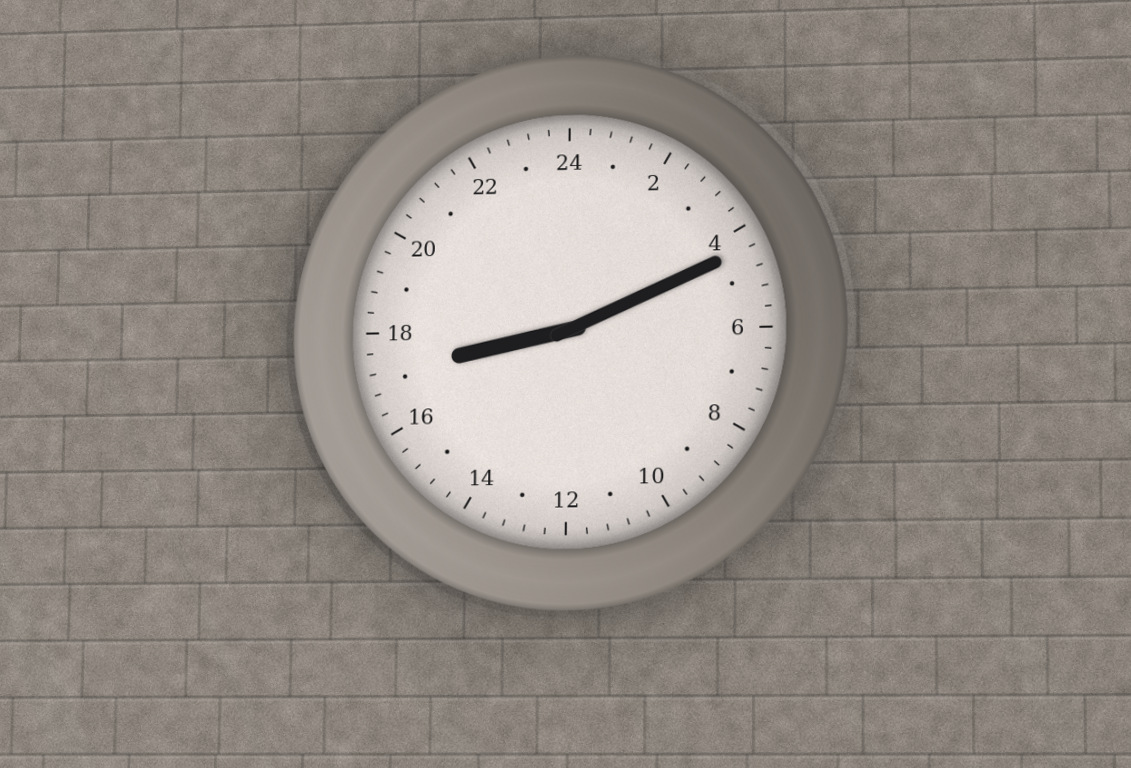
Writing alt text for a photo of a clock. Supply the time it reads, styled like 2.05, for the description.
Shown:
17.11
